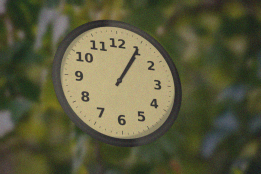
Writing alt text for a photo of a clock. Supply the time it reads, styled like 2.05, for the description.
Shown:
1.05
